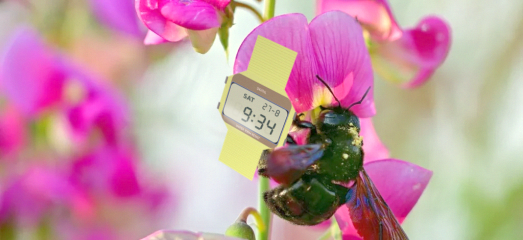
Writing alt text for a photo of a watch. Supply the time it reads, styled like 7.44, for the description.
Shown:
9.34
